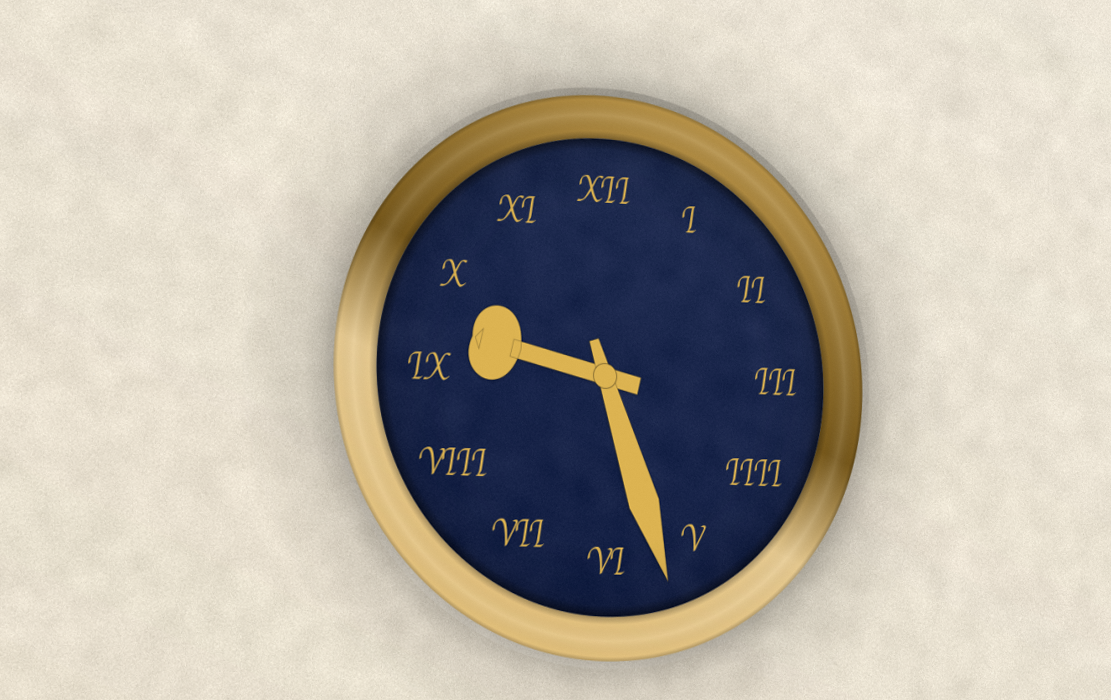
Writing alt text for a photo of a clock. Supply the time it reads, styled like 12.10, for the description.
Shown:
9.27
